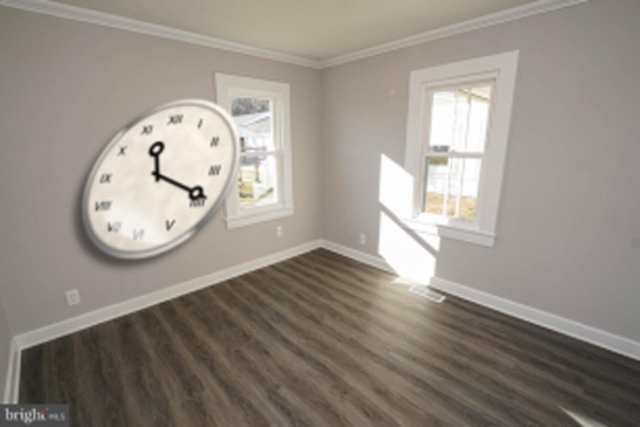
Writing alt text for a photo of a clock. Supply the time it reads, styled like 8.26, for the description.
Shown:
11.19
